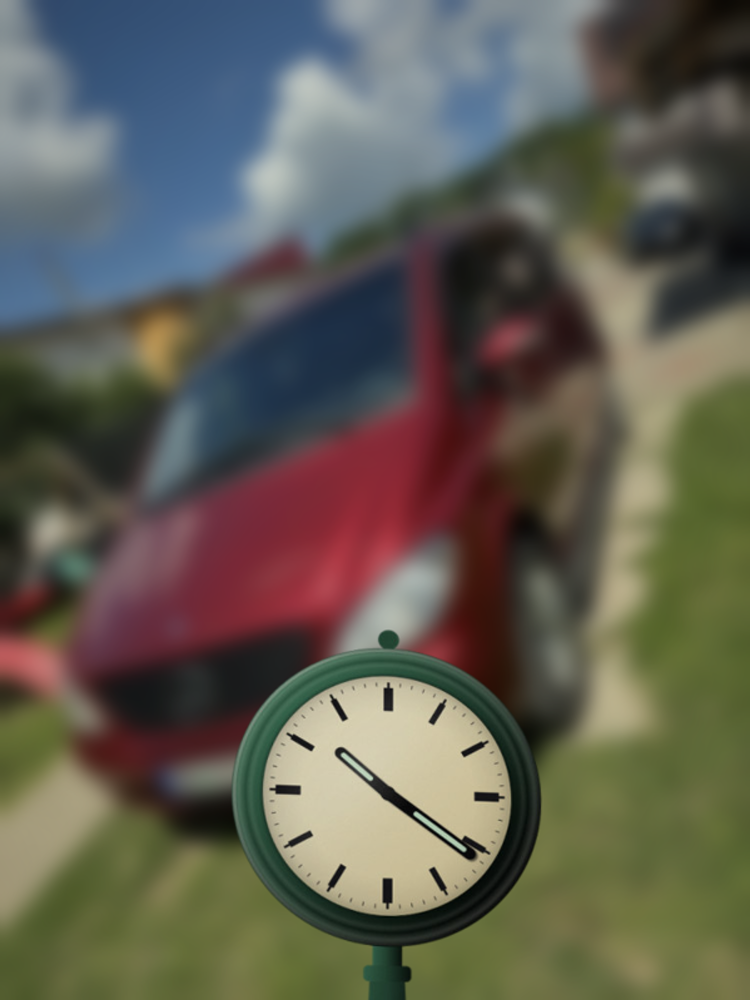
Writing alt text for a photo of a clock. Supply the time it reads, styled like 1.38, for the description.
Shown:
10.21
